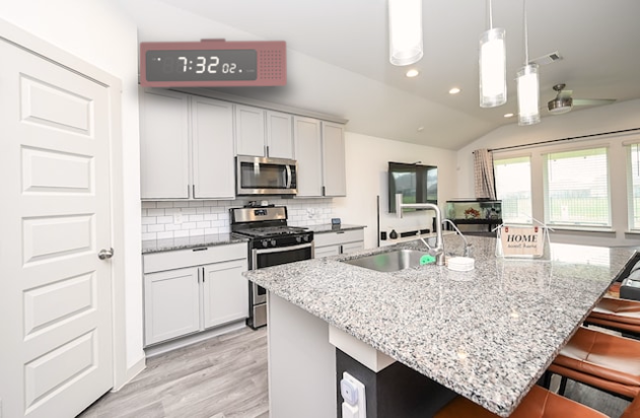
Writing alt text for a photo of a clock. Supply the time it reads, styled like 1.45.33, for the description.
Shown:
7.32.02
